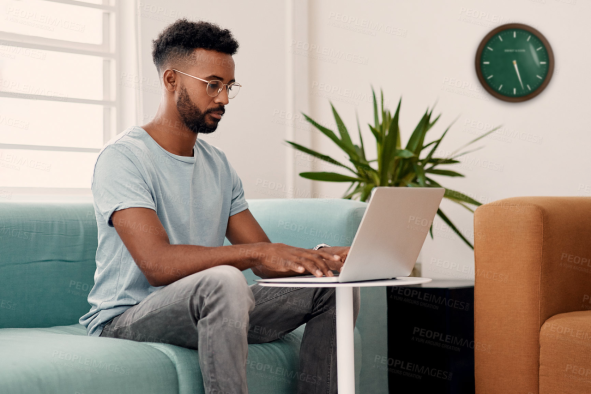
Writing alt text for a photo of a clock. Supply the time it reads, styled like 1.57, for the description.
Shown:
5.27
